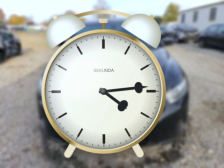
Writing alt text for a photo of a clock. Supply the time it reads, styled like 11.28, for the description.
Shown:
4.14
